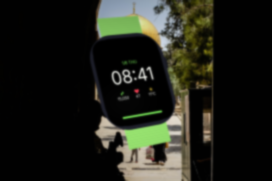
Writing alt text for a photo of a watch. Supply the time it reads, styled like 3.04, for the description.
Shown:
8.41
